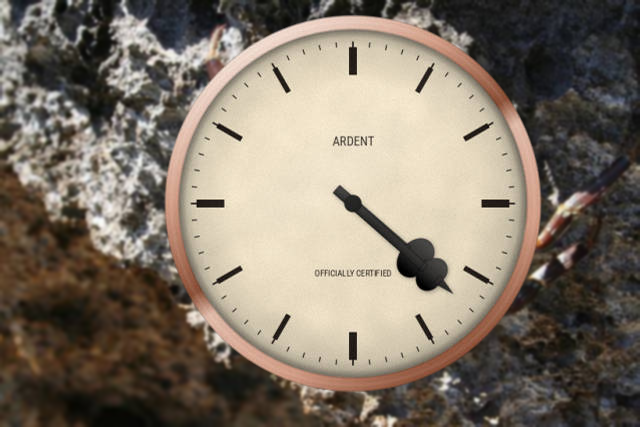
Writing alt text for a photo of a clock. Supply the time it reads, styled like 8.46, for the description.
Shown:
4.22
